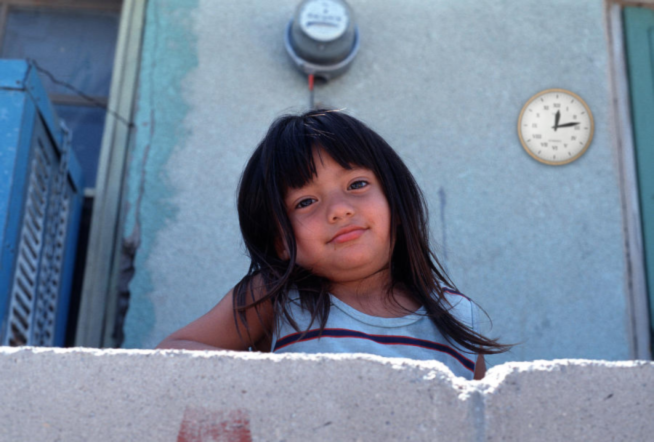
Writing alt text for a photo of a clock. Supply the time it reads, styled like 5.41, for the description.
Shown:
12.13
